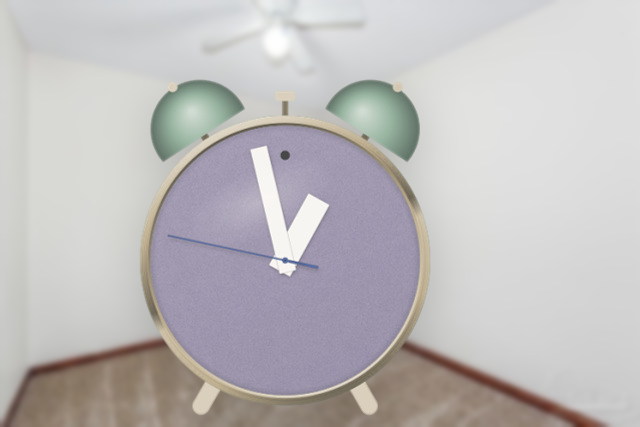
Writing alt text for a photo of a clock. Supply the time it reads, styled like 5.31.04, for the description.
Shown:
12.57.47
